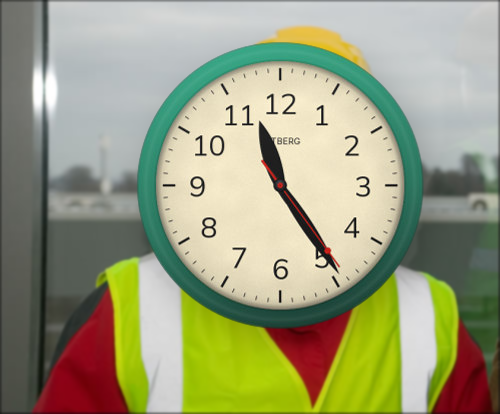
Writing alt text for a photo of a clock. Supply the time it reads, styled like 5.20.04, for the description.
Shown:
11.24.24
